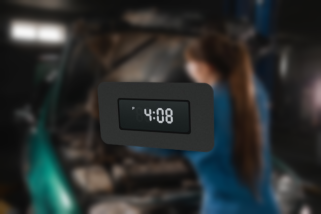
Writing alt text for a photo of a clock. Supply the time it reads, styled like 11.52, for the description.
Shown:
4.08
